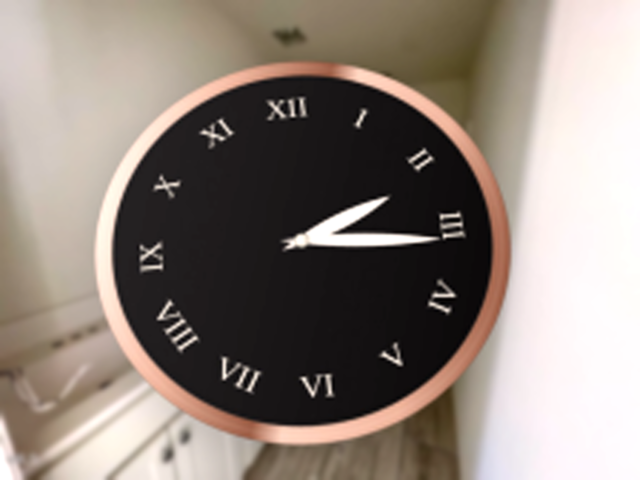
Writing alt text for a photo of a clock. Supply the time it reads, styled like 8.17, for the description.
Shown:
2.16
